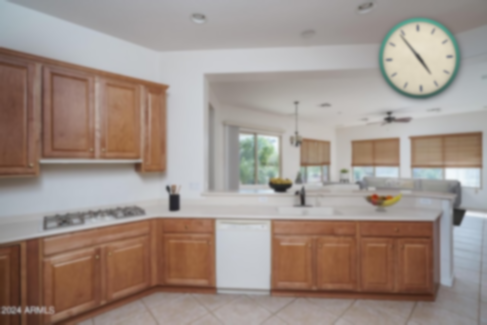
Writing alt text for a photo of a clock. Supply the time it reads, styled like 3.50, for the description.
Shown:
4.54
